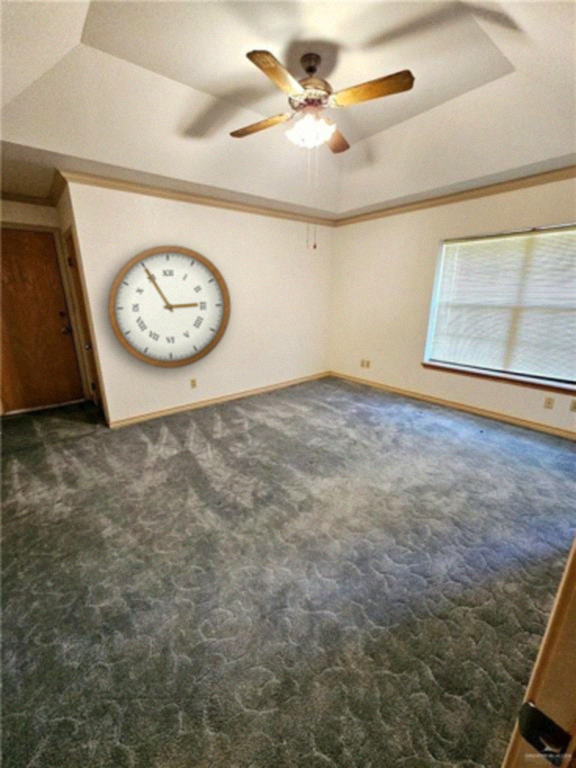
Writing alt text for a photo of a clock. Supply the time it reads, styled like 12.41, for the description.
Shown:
2.55
